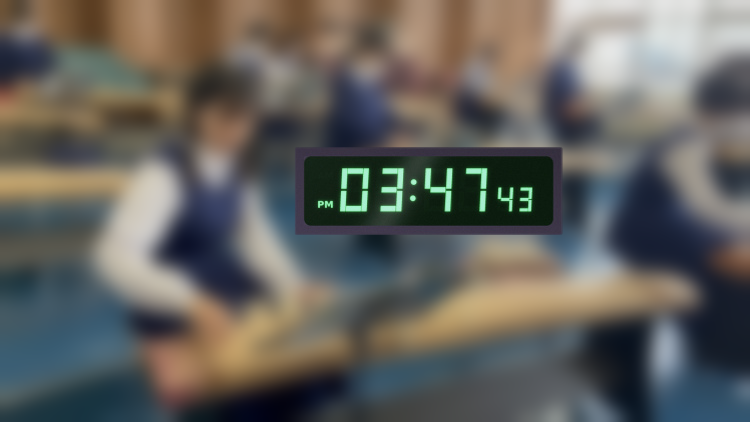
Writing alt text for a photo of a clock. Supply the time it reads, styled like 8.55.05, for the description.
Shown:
3.47.43
